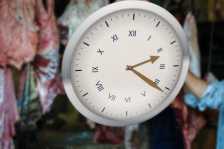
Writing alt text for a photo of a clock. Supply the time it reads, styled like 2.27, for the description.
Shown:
2.21
